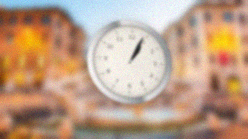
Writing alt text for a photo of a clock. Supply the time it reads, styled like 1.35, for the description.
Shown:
1.04
